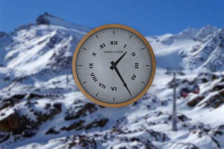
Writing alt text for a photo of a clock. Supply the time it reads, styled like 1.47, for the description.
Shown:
1.25
